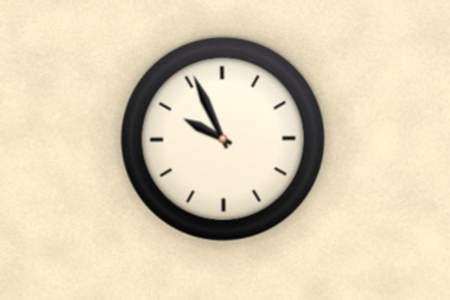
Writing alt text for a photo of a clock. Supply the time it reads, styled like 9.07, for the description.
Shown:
9.56
